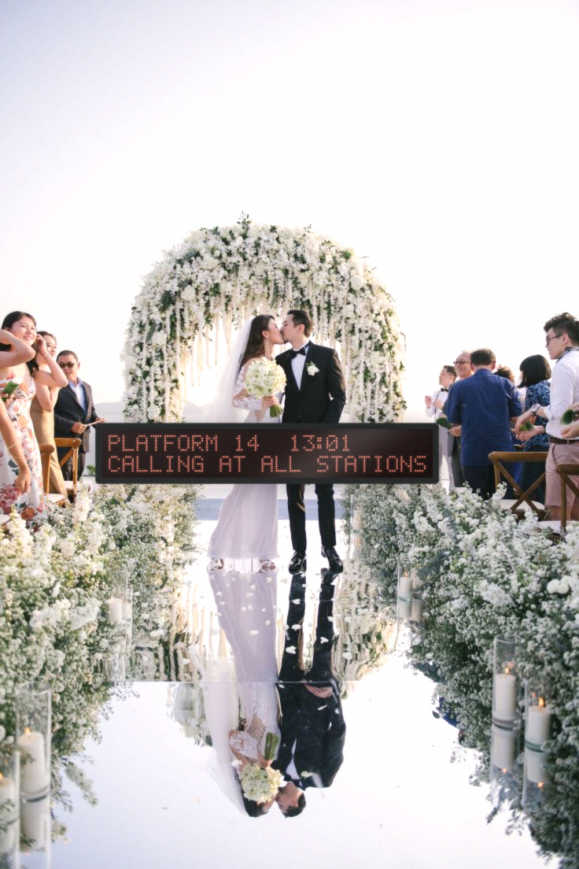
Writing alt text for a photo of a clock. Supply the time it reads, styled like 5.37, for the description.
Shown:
13.01
